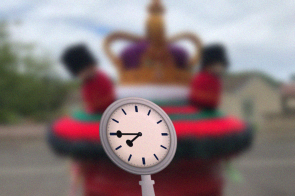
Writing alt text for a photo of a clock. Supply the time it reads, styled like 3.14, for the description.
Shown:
7.45
